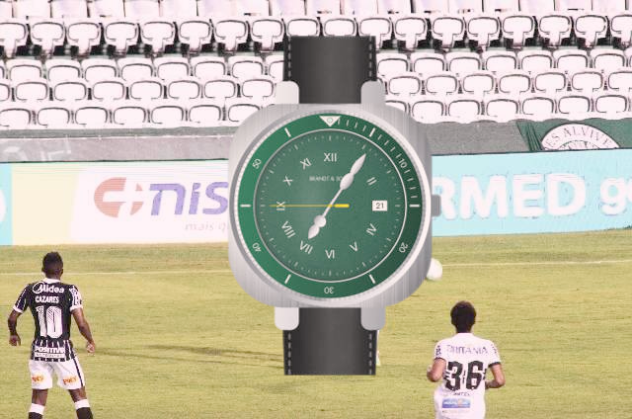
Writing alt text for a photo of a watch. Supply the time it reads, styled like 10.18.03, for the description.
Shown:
7.05.45
